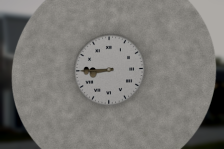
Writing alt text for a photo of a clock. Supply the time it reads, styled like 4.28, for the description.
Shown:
8.45
